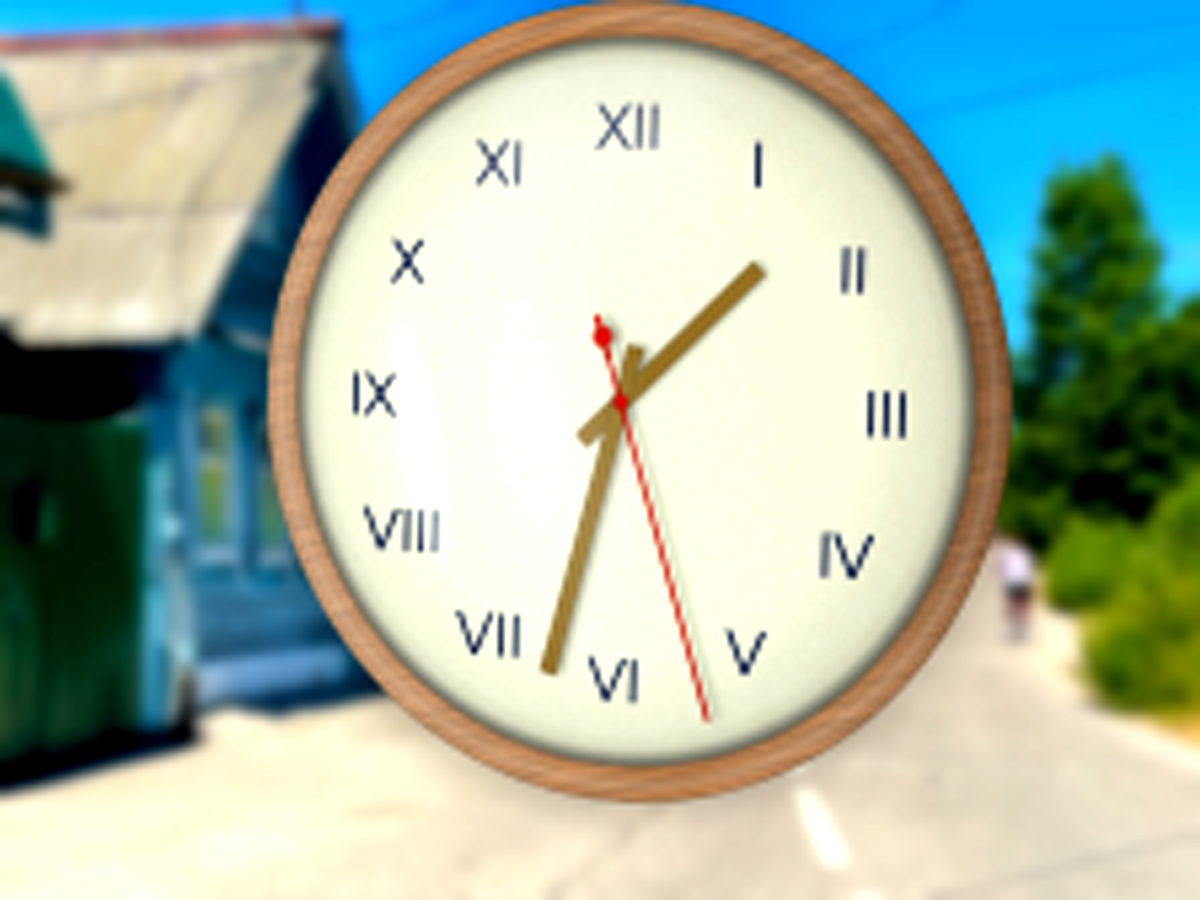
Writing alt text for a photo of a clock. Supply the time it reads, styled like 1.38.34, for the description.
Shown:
1.32.27
